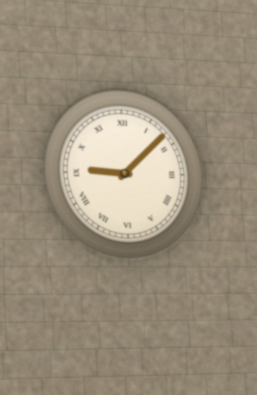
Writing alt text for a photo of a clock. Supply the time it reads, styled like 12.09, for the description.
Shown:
9.08
